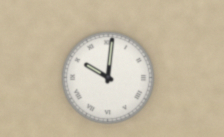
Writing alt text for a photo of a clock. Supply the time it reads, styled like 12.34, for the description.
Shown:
10.01
